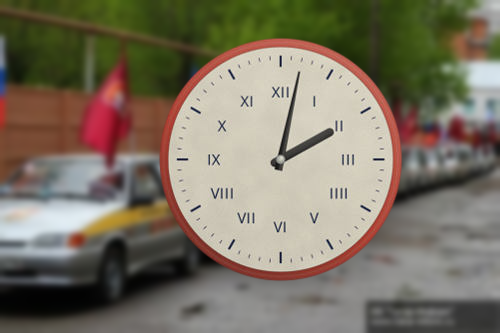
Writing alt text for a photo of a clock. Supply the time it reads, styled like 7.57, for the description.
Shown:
2.02
